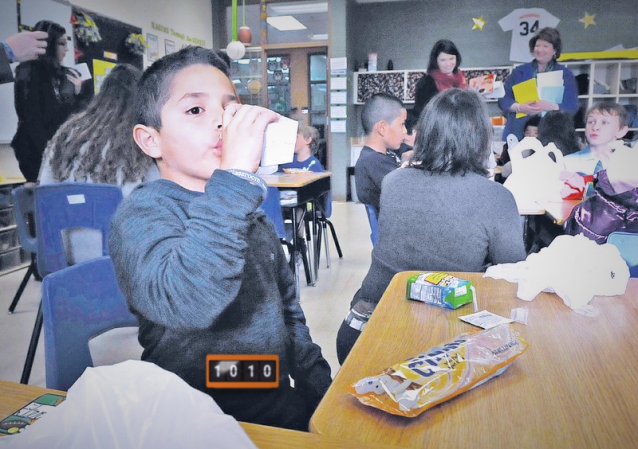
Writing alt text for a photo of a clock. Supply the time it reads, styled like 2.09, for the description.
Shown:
10.10
